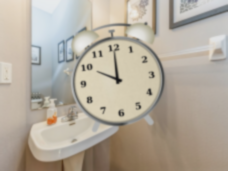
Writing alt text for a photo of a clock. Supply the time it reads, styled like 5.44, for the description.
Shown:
10.00
